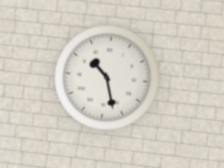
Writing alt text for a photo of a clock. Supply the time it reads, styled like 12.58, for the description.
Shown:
10.27
